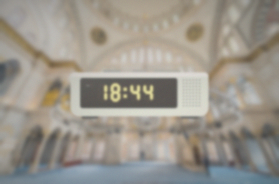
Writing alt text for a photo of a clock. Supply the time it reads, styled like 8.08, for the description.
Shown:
18.44
